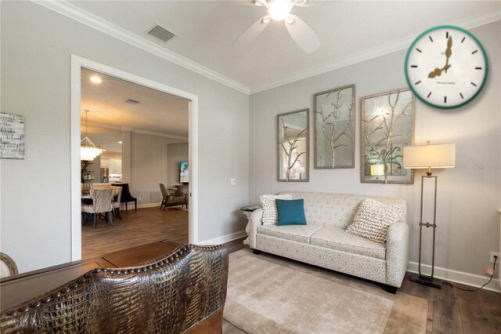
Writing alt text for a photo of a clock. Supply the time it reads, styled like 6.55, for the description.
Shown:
8.01
